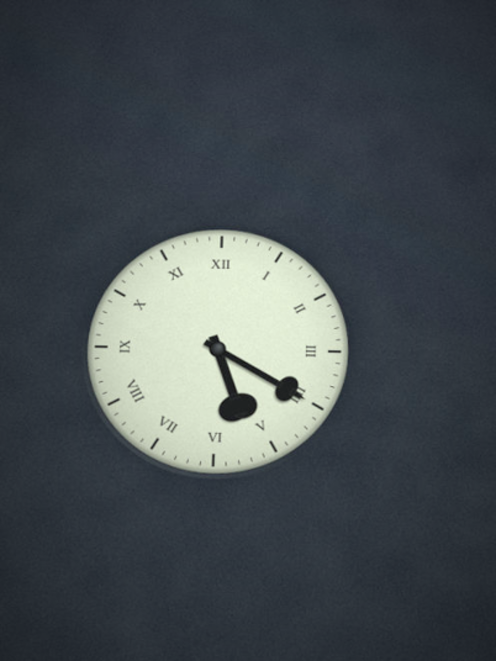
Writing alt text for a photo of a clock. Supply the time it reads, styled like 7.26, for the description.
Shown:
5.20
